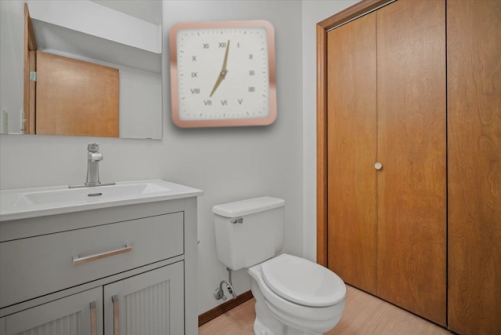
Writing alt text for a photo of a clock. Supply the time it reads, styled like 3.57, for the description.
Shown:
7.02
